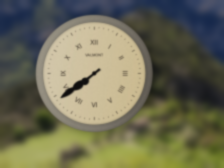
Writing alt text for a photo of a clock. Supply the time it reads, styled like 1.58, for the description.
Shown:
7.39
